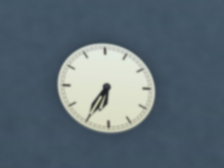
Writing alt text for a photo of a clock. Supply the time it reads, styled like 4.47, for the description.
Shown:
6.35
